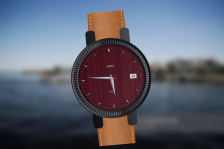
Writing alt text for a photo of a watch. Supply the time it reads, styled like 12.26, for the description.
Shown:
5.46
